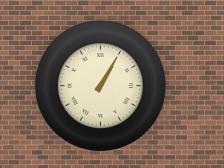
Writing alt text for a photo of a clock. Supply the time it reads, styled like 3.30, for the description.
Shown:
1.05
